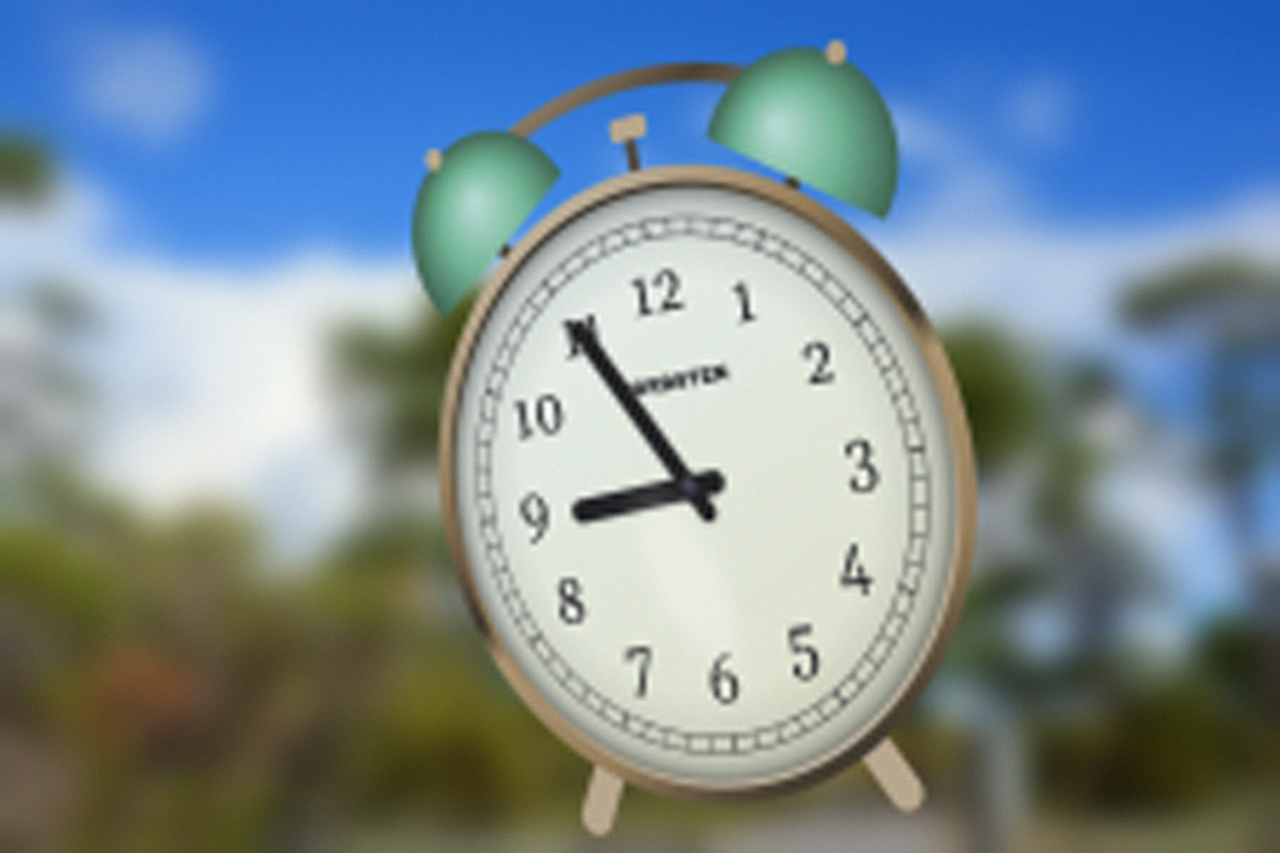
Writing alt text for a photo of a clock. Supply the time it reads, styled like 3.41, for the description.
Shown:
8.55
